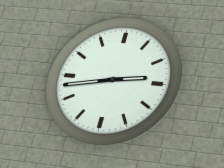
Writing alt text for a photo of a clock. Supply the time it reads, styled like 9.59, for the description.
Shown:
2.43
